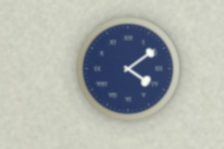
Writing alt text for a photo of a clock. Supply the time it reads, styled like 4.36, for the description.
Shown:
4.09
